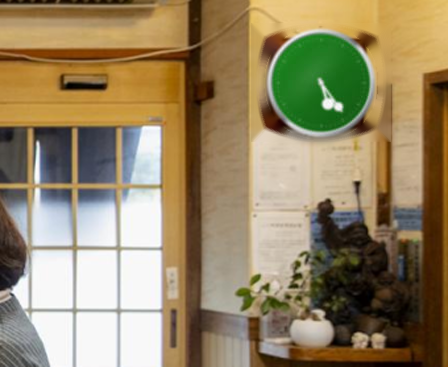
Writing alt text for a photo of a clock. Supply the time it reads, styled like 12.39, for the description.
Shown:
5.24
